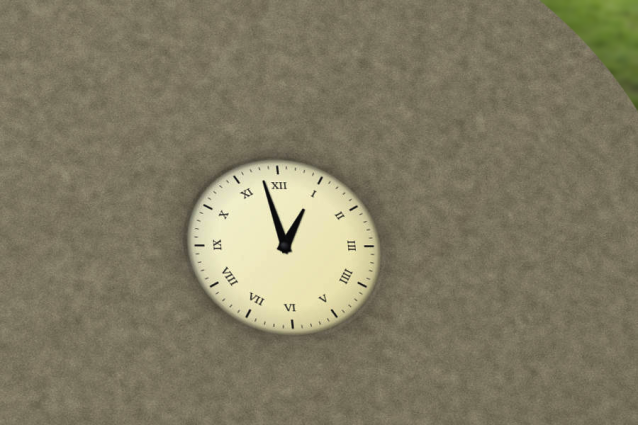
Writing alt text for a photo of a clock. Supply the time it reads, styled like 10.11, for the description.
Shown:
12.58
